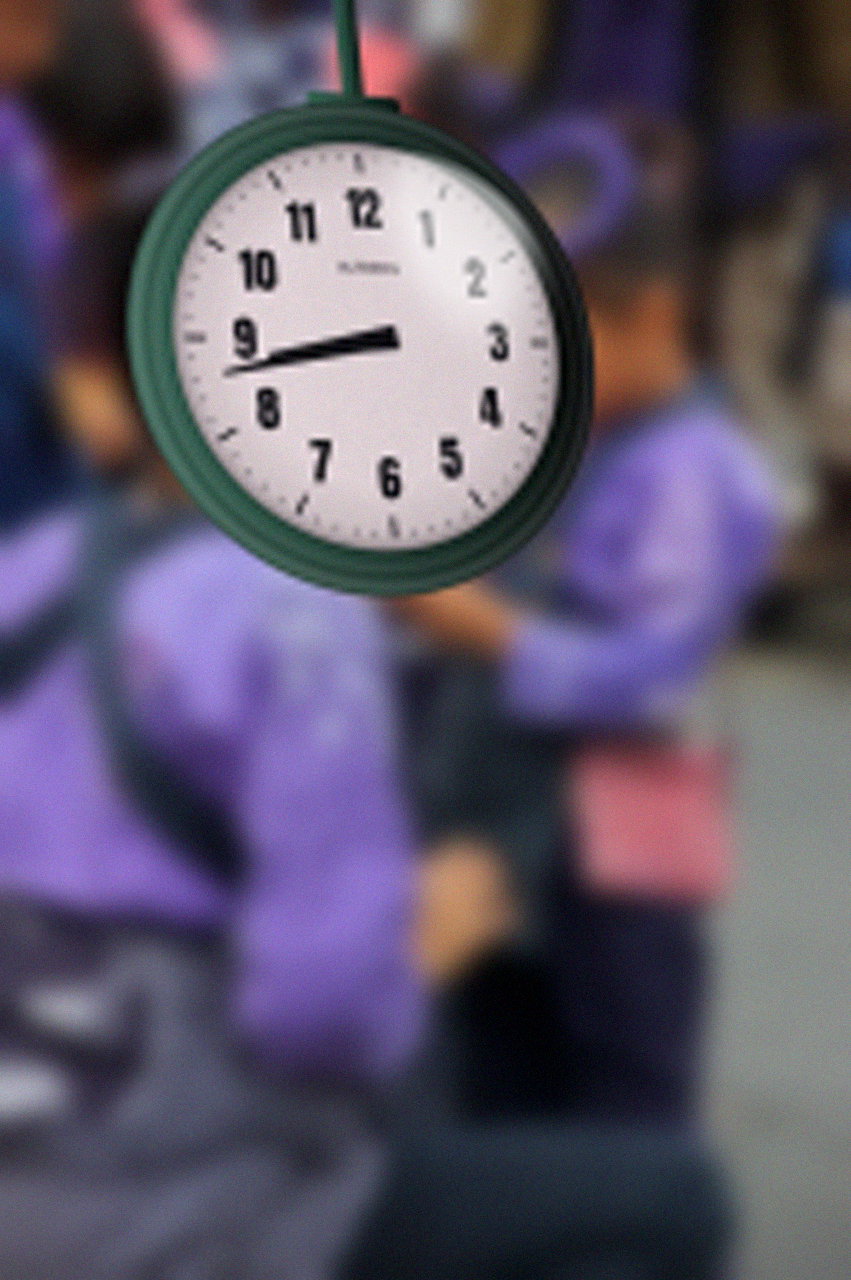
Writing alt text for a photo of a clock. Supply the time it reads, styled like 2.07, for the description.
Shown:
8.43
